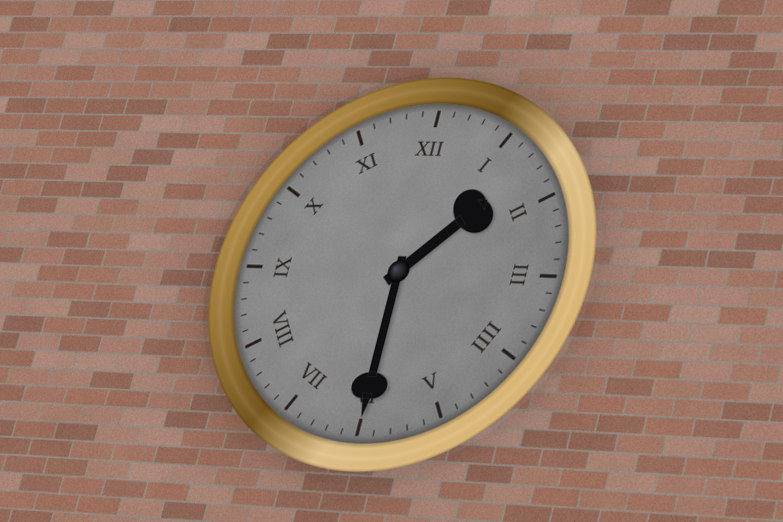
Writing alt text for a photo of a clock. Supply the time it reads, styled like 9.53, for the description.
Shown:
1.30
